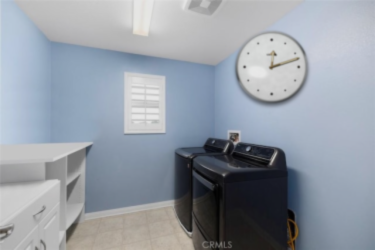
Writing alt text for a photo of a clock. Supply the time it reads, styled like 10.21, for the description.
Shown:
12.12
